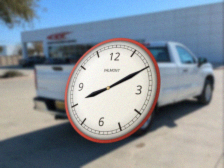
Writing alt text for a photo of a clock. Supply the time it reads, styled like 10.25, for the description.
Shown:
8.10
